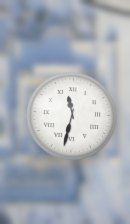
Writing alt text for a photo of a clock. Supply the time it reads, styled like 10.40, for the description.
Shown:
11.32
